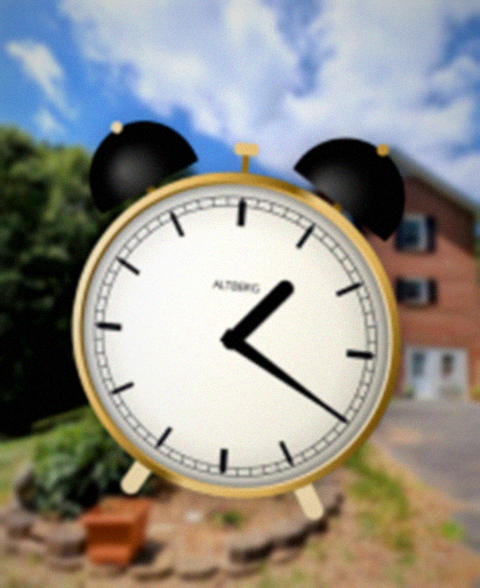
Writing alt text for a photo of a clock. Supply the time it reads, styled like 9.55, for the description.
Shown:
1.20
